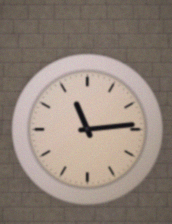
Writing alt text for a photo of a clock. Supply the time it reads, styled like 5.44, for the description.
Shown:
11.14
